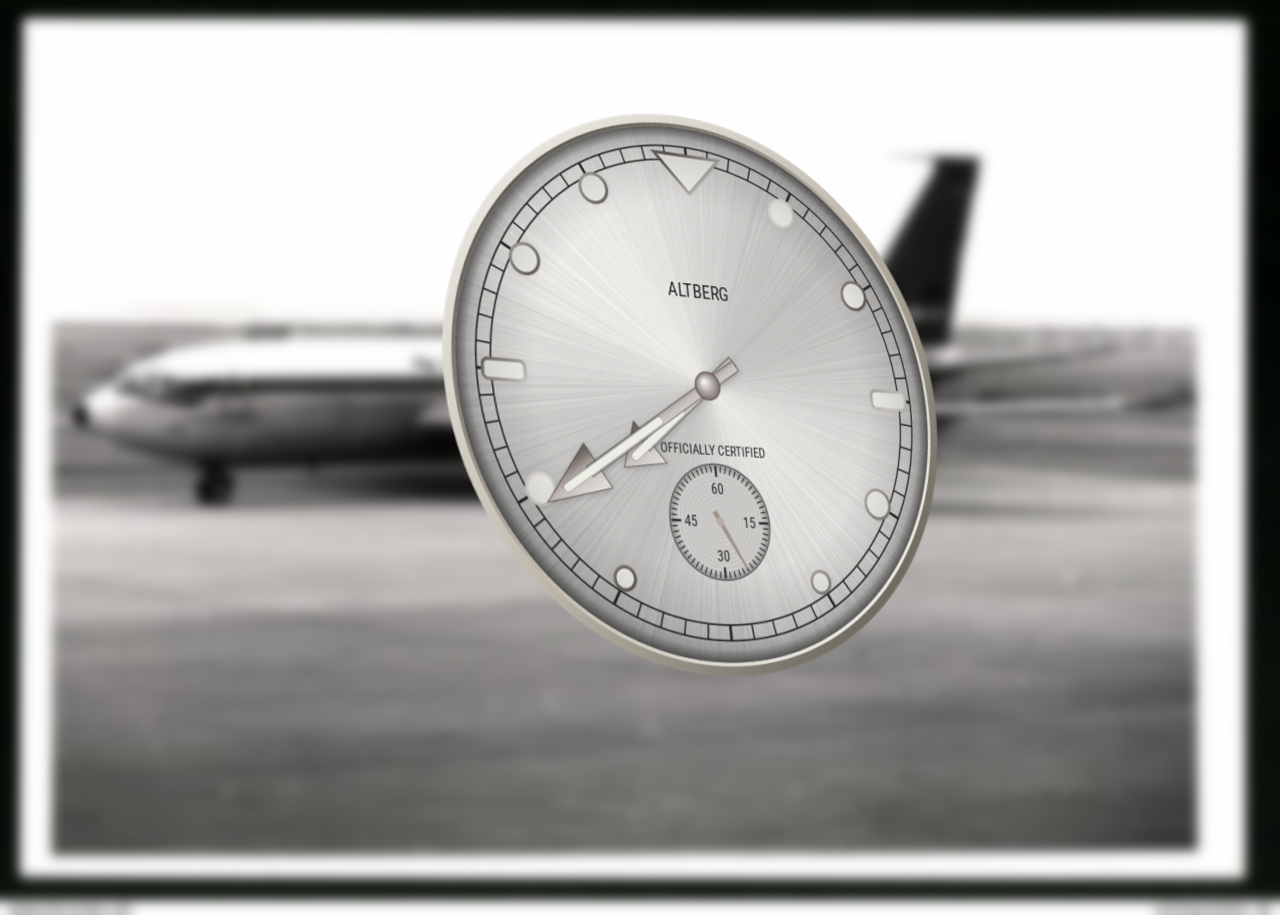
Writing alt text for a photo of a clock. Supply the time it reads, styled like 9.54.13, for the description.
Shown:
7.39.25
